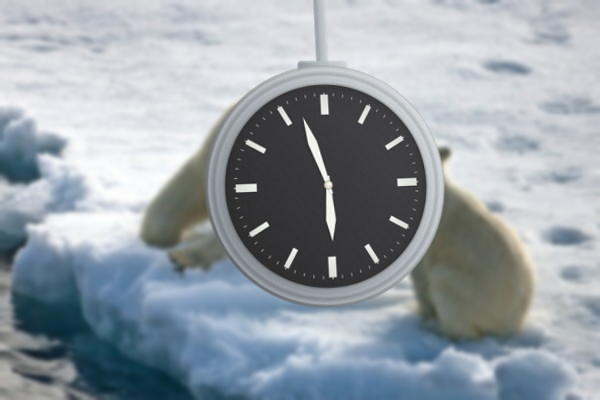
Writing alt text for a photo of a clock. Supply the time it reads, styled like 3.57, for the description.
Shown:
5.57
